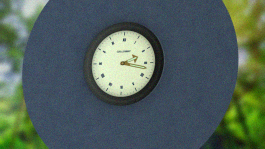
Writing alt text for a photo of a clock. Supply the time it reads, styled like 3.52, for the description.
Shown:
2.17
